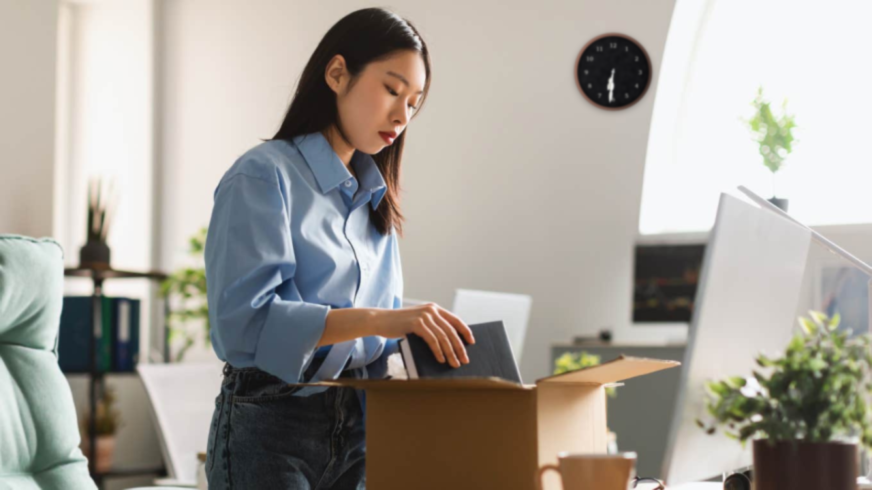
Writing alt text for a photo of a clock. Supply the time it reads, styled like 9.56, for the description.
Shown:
6.31
